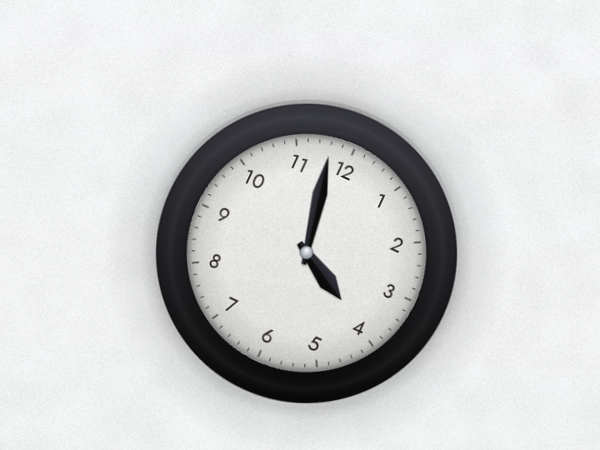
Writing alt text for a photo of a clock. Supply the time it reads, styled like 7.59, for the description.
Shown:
3.58
